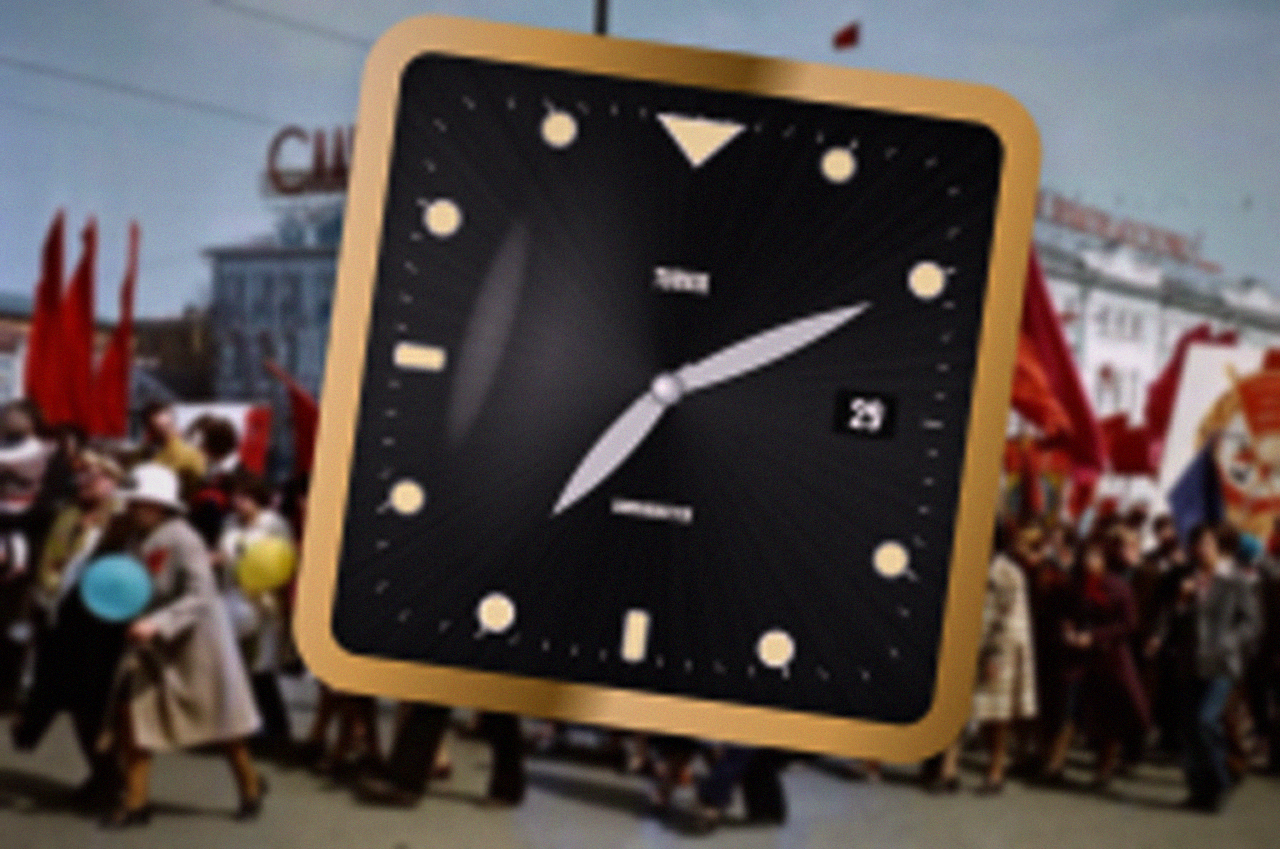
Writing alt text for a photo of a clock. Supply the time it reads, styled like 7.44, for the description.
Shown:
7.10
